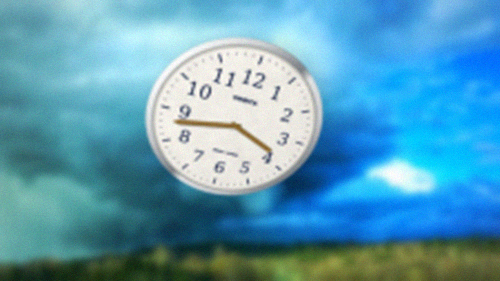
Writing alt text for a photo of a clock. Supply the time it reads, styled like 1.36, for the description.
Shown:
3.43
